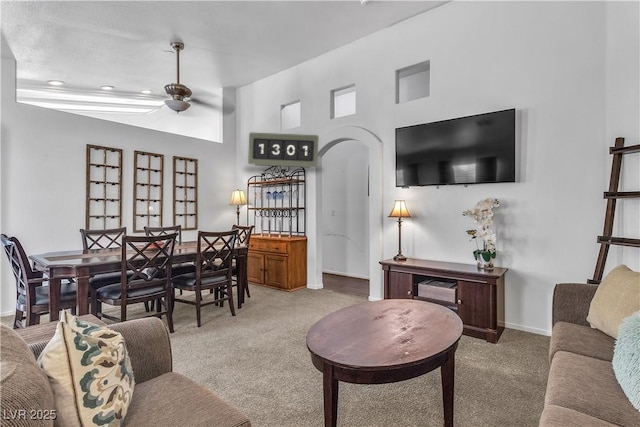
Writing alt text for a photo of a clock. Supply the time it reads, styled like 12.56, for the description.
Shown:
13.01
